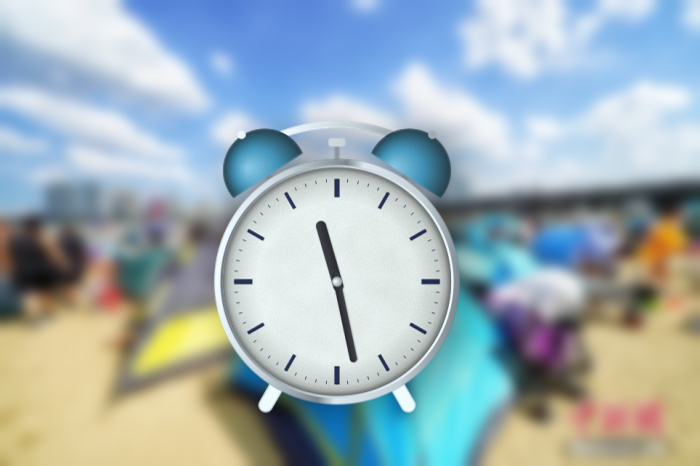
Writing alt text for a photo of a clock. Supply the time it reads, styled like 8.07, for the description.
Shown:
11.28
